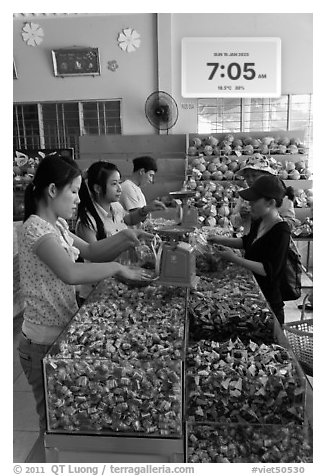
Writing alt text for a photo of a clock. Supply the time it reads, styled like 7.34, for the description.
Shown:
7.05
